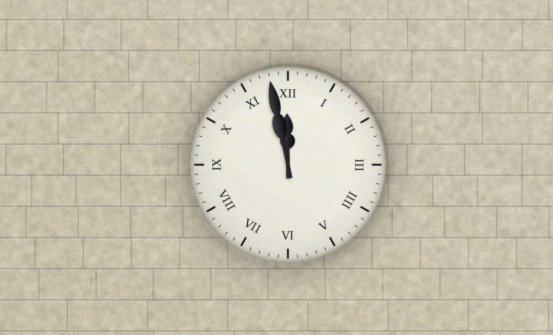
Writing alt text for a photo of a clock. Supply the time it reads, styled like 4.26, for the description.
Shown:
11.58
